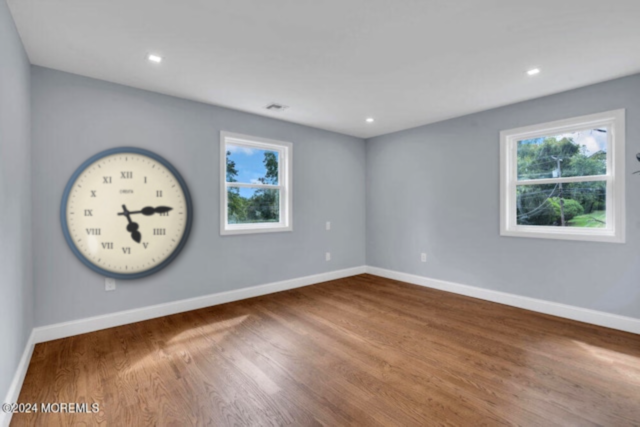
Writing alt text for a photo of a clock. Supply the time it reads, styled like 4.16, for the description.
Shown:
5.14
